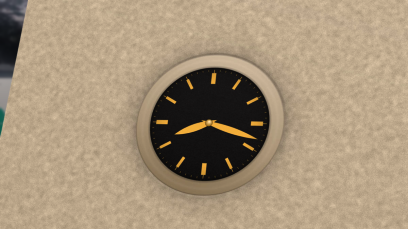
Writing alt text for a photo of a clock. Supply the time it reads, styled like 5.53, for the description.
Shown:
8.18
